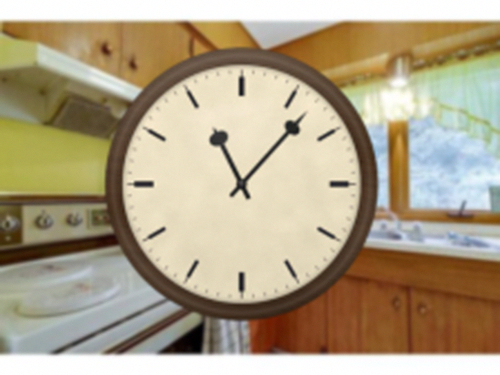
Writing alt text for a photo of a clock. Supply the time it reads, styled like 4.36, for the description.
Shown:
11.07
